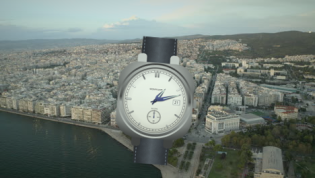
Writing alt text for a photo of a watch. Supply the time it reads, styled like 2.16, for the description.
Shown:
1.12
